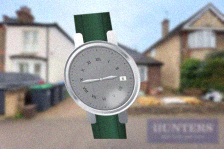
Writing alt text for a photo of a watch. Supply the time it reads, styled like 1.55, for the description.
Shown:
2.44
